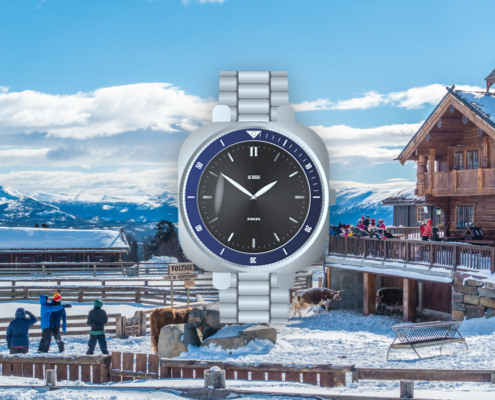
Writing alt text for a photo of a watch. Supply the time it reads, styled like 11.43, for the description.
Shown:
1.51
